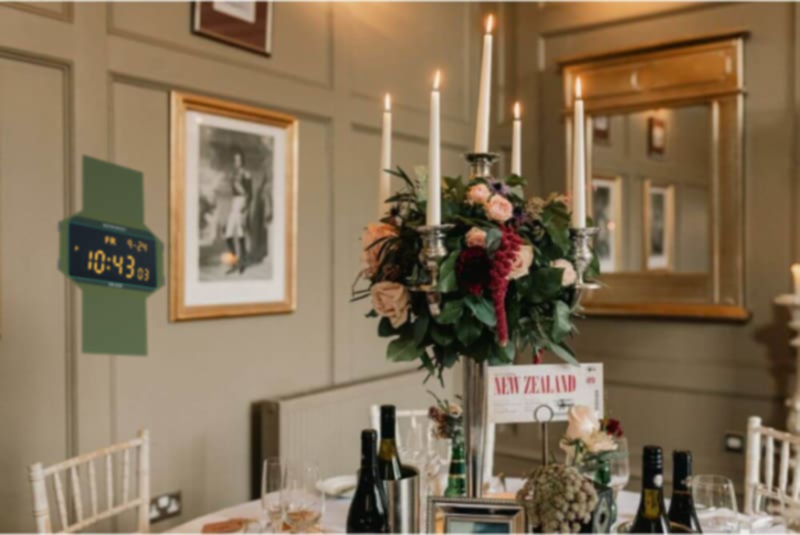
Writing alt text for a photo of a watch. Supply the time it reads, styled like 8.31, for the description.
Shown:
10.43
